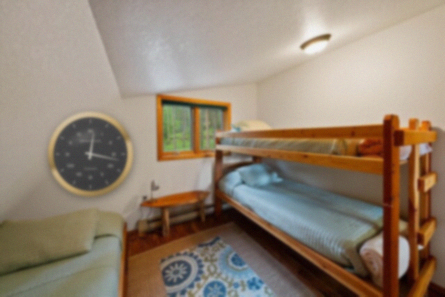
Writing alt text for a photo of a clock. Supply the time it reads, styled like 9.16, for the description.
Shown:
12.17
